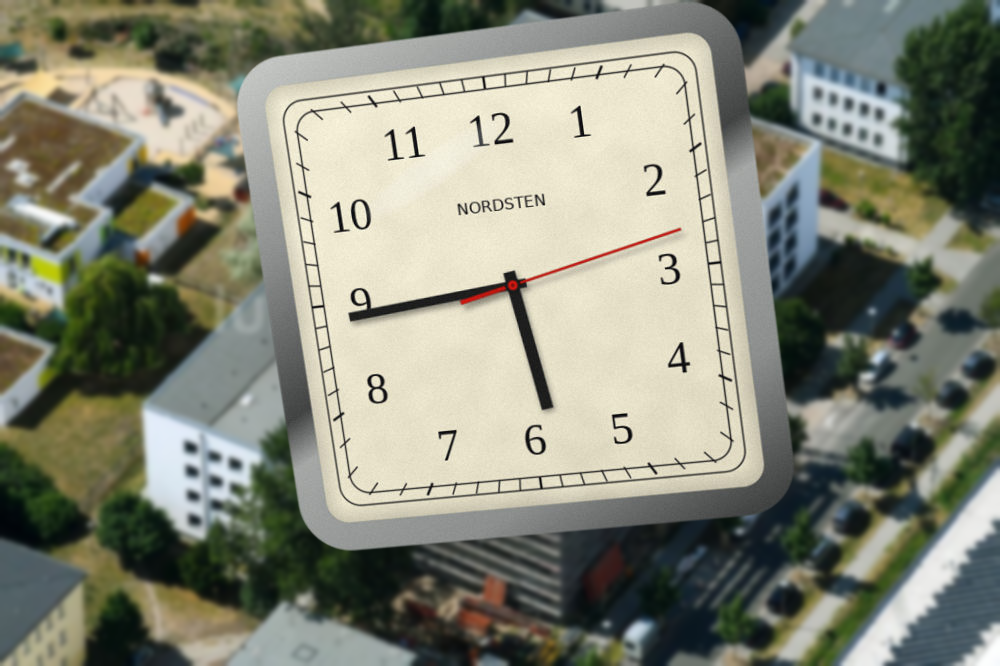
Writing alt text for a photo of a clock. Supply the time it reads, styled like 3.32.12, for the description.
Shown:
5.44.13
